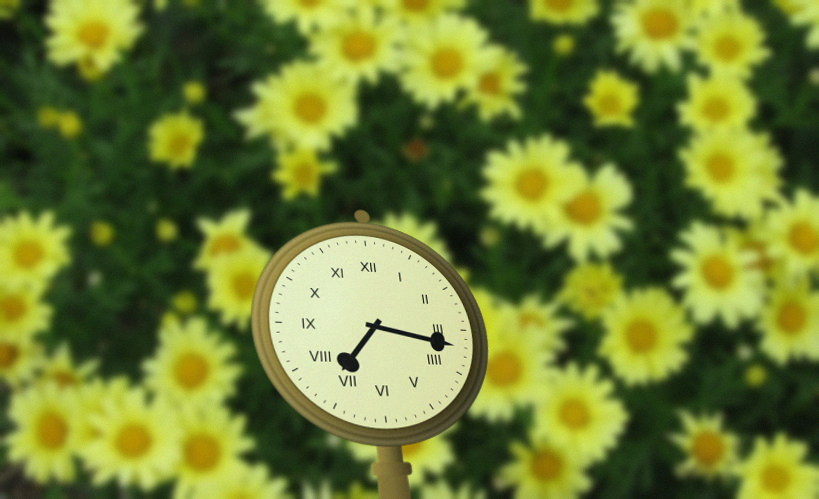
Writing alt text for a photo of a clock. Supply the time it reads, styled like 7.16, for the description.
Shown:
7.17
